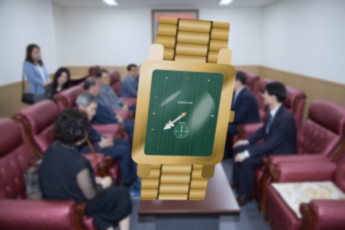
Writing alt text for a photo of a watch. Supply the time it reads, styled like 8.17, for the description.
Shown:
7.38
